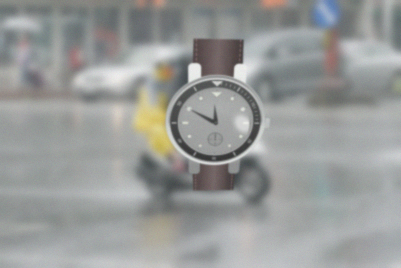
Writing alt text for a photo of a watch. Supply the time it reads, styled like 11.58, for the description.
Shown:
11.50
